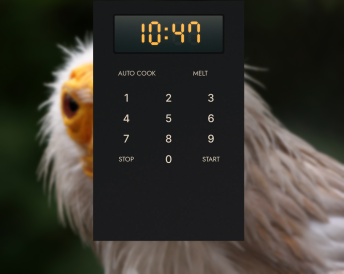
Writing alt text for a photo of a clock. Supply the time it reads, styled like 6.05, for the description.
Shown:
10.47
